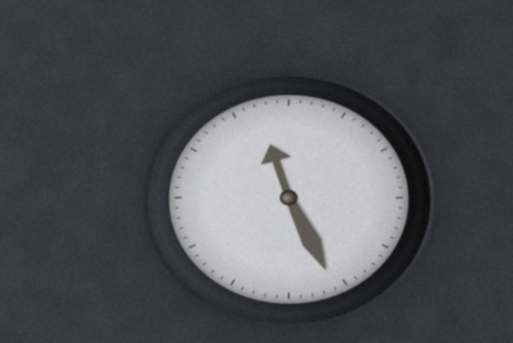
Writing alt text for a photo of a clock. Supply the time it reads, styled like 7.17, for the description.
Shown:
11.26
